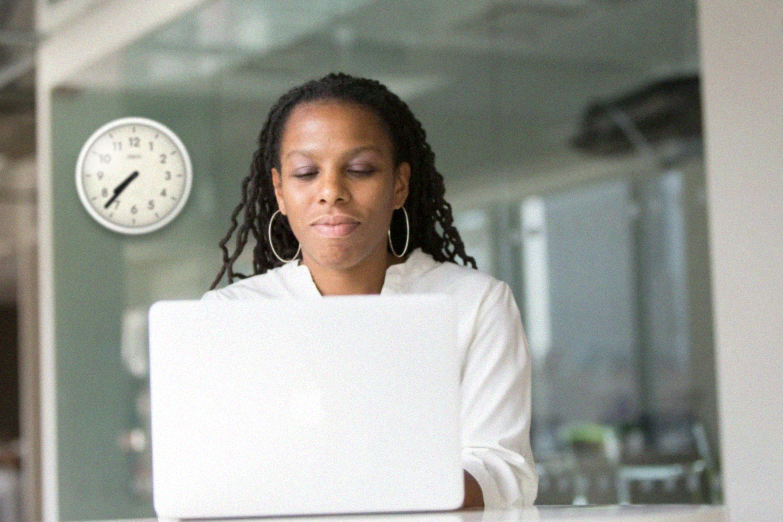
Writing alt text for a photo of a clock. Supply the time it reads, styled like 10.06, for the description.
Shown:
7.37
